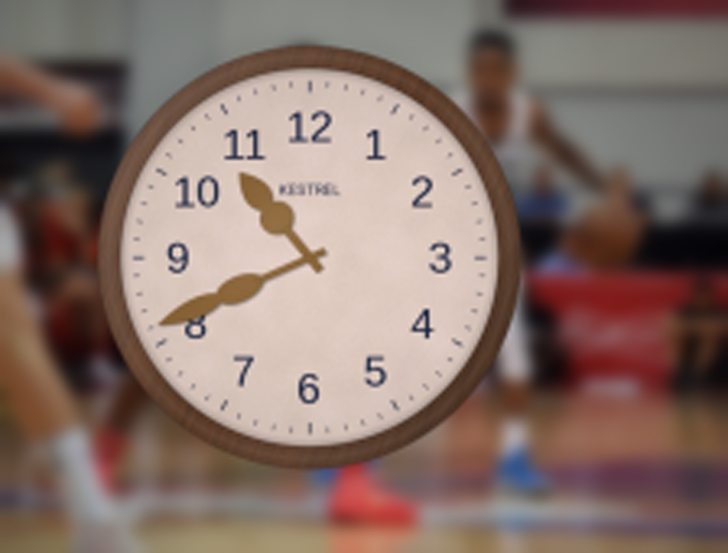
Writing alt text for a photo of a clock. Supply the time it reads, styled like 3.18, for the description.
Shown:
10.41
